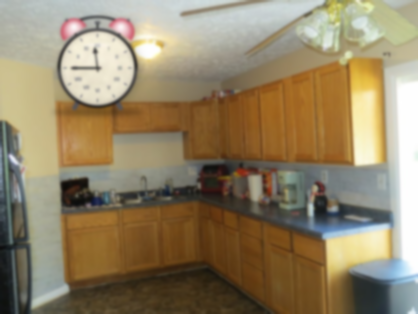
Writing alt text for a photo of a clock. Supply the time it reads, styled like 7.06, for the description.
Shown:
11.45
